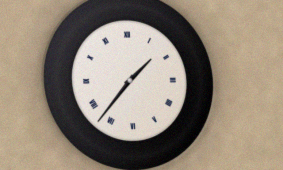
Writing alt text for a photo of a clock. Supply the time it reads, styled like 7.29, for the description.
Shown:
1.37
